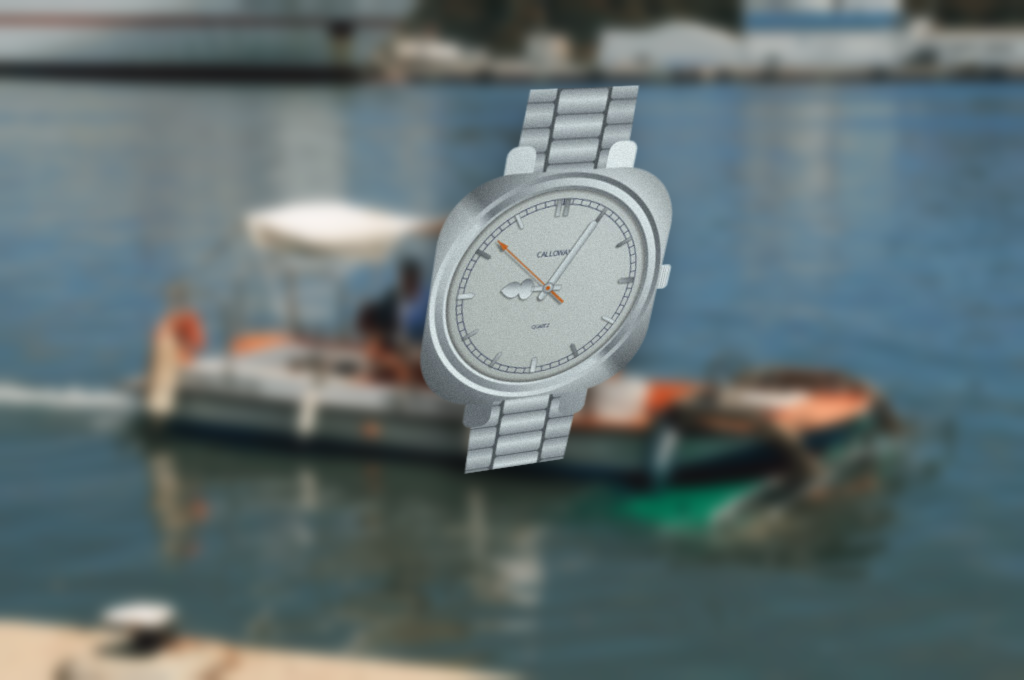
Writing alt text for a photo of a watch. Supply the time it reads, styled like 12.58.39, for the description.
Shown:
9.04.52
